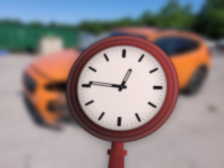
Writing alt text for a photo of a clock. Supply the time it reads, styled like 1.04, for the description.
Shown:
12.46
